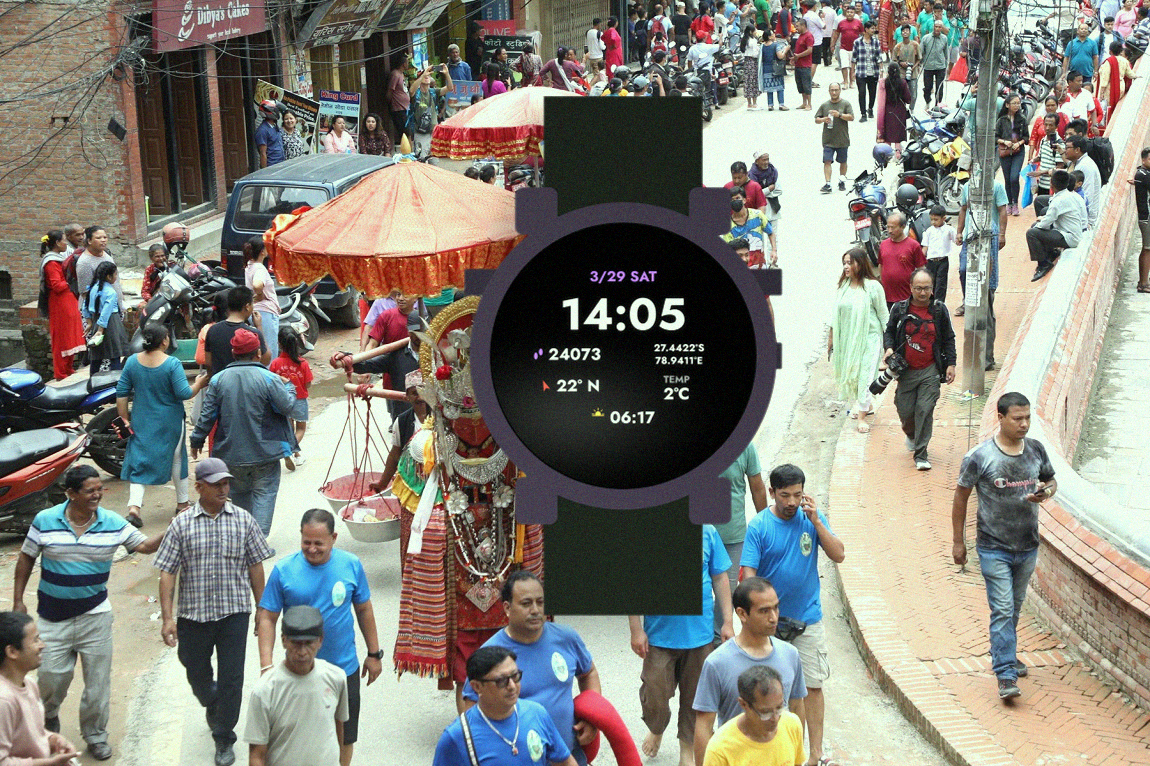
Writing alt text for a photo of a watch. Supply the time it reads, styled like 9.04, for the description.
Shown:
14.05
